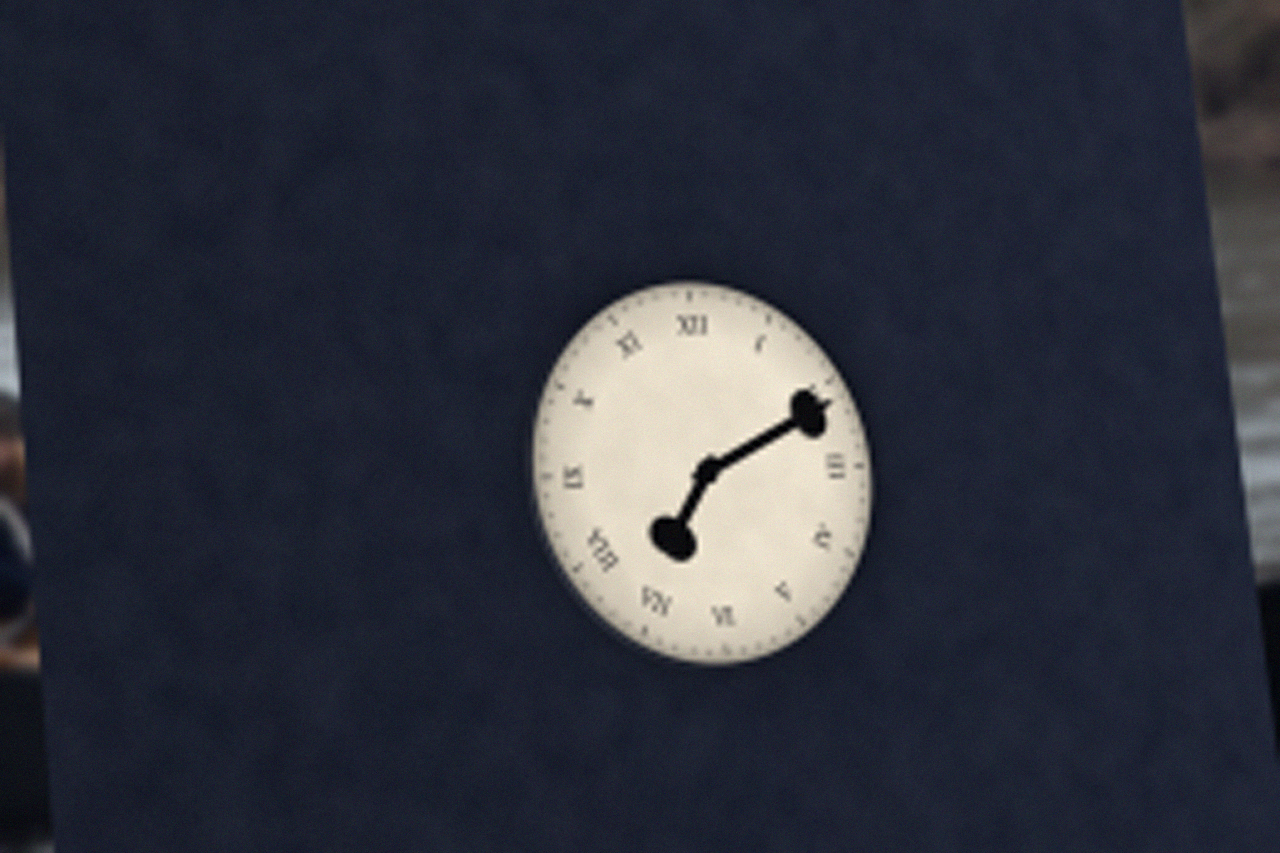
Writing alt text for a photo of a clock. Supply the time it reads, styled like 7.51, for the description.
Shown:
7.11
